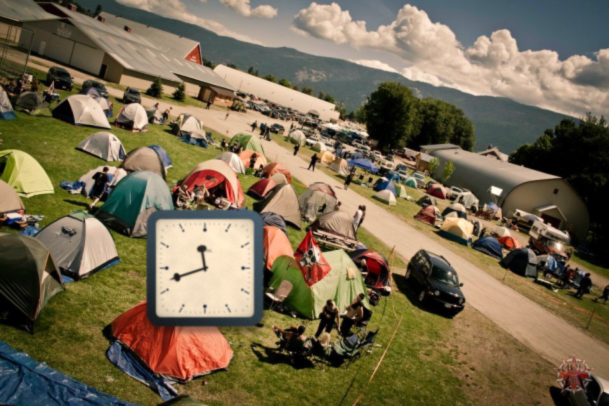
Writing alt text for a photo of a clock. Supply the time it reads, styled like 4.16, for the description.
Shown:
11.42
